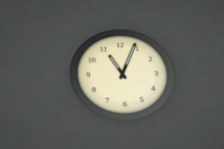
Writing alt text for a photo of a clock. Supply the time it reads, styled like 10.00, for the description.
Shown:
11.04
